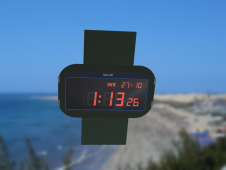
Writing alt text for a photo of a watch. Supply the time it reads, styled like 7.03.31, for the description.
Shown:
1.13.26
